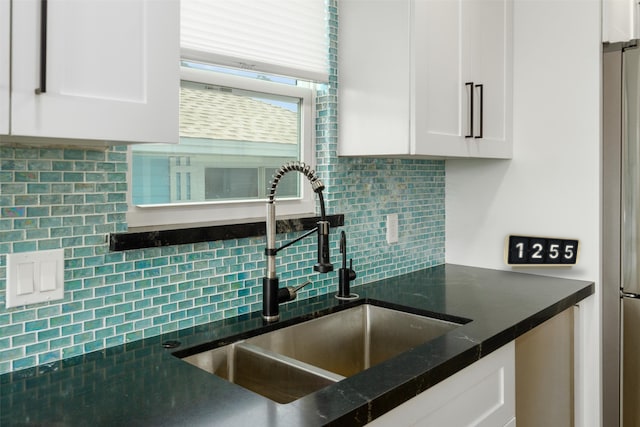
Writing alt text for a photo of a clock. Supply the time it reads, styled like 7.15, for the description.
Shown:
12.55
